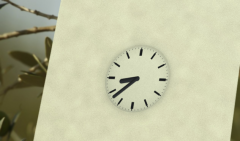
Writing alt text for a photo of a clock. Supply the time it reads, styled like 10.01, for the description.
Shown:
8.38
